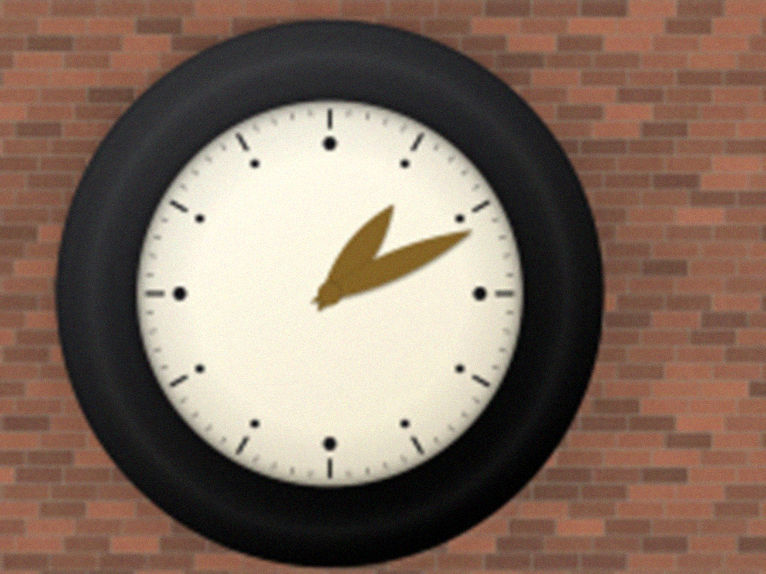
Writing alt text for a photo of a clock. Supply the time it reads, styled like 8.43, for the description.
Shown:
1.11
